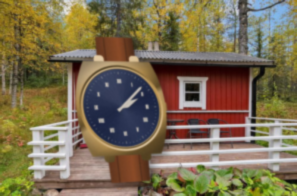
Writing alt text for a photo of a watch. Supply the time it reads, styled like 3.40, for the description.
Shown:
2.08
